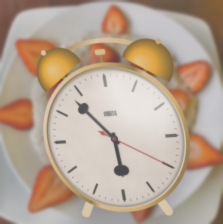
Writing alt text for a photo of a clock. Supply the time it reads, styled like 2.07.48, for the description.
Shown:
5.53.20
